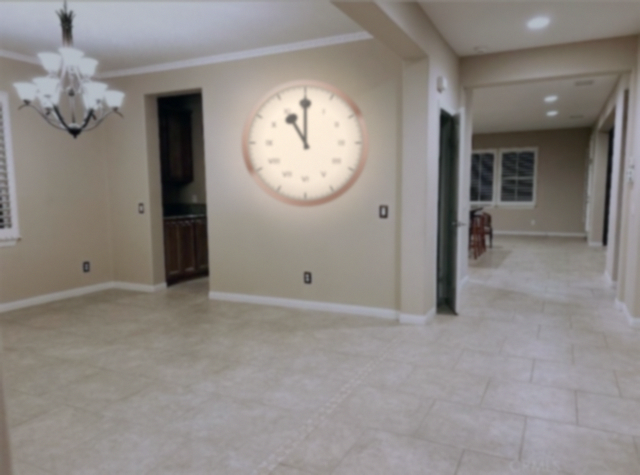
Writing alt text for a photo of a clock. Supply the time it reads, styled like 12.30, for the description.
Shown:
11.00
